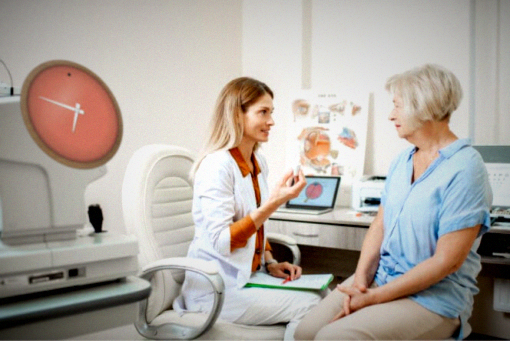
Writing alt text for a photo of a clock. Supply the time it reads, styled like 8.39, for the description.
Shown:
6.48
